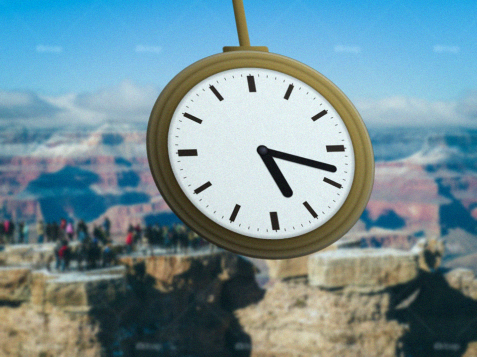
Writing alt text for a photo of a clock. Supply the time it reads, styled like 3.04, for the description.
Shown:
5.18
